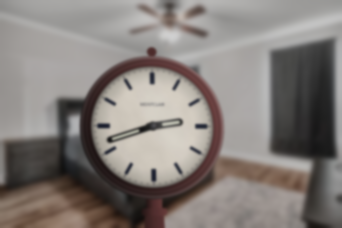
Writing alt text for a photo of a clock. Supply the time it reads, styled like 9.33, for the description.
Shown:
2.42
